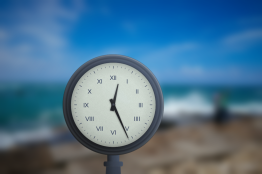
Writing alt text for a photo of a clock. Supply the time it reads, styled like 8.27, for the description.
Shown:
12.26
